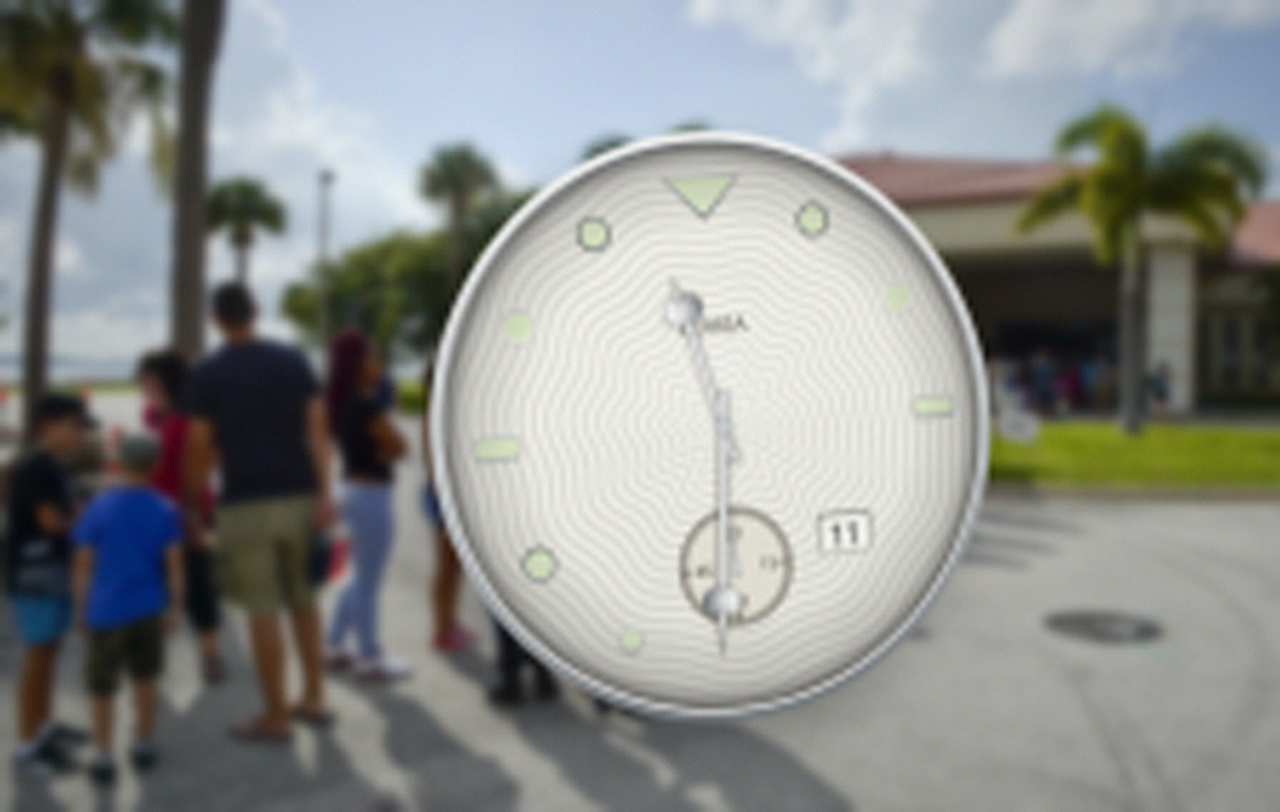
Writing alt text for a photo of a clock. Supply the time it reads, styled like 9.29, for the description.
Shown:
11.31
